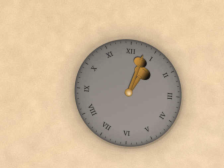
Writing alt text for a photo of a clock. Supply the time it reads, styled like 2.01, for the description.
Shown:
1.03
